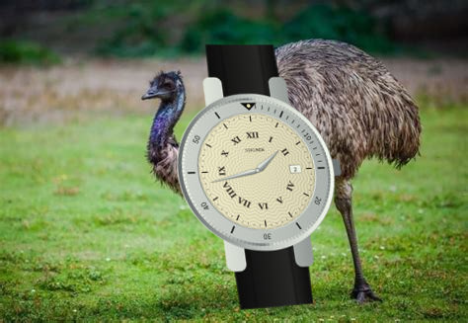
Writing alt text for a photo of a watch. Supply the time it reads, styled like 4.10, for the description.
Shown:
1.43
